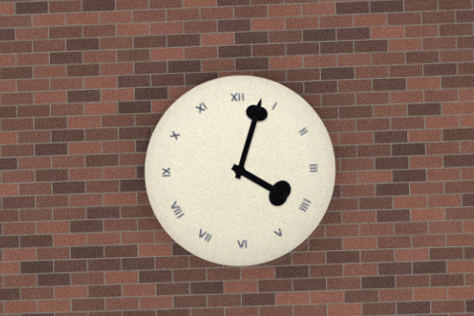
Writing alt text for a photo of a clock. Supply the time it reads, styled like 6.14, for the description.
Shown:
4.03
